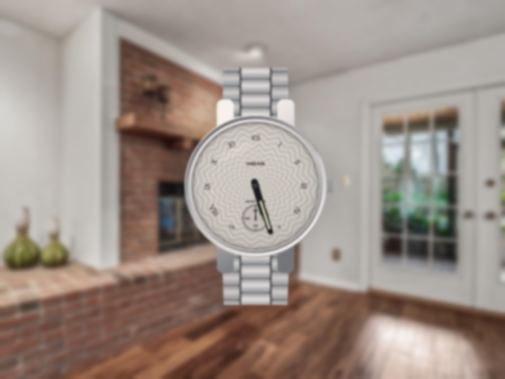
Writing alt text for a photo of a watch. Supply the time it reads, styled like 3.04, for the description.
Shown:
5.27
